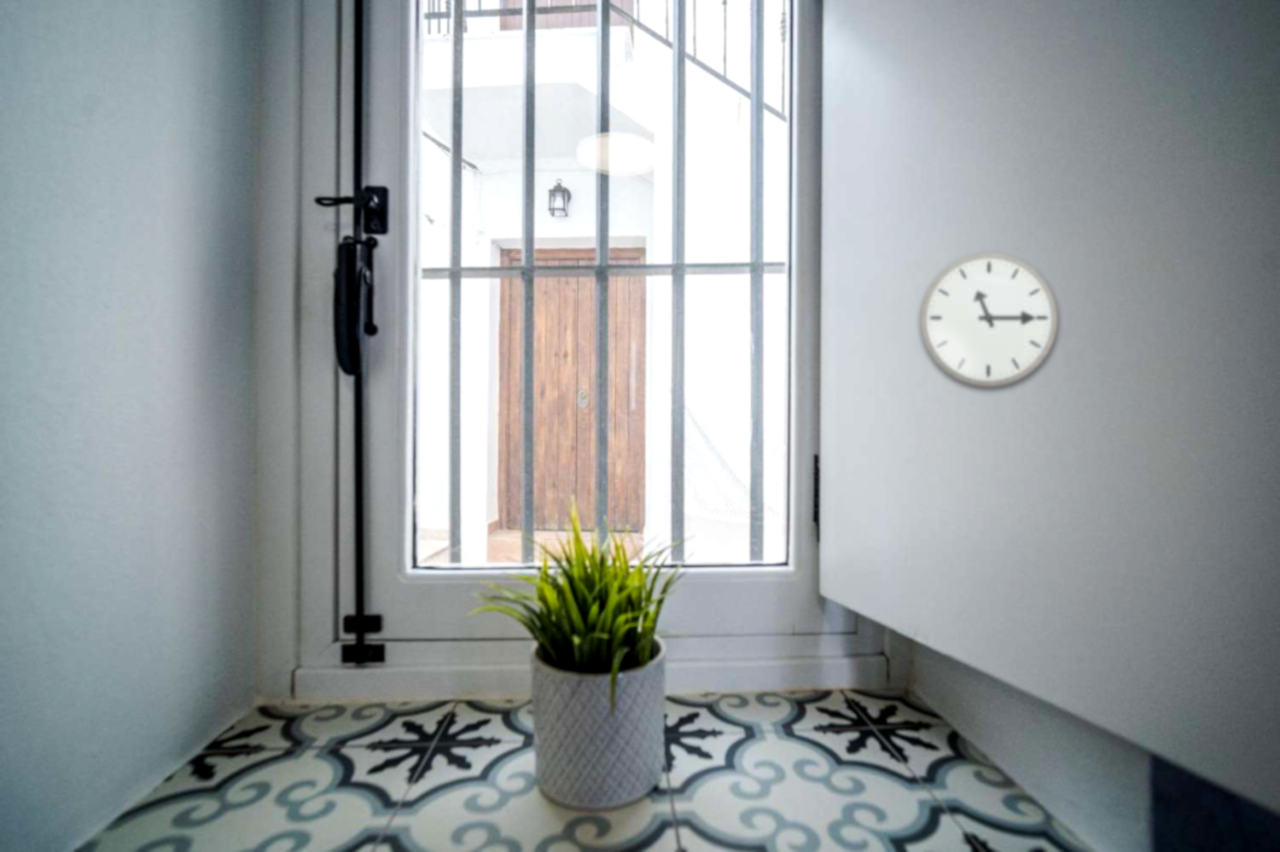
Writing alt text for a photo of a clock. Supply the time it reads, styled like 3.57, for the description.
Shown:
11.15
